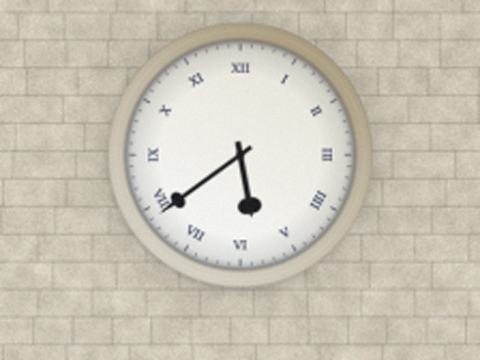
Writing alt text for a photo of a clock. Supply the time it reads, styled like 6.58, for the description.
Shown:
5.39
